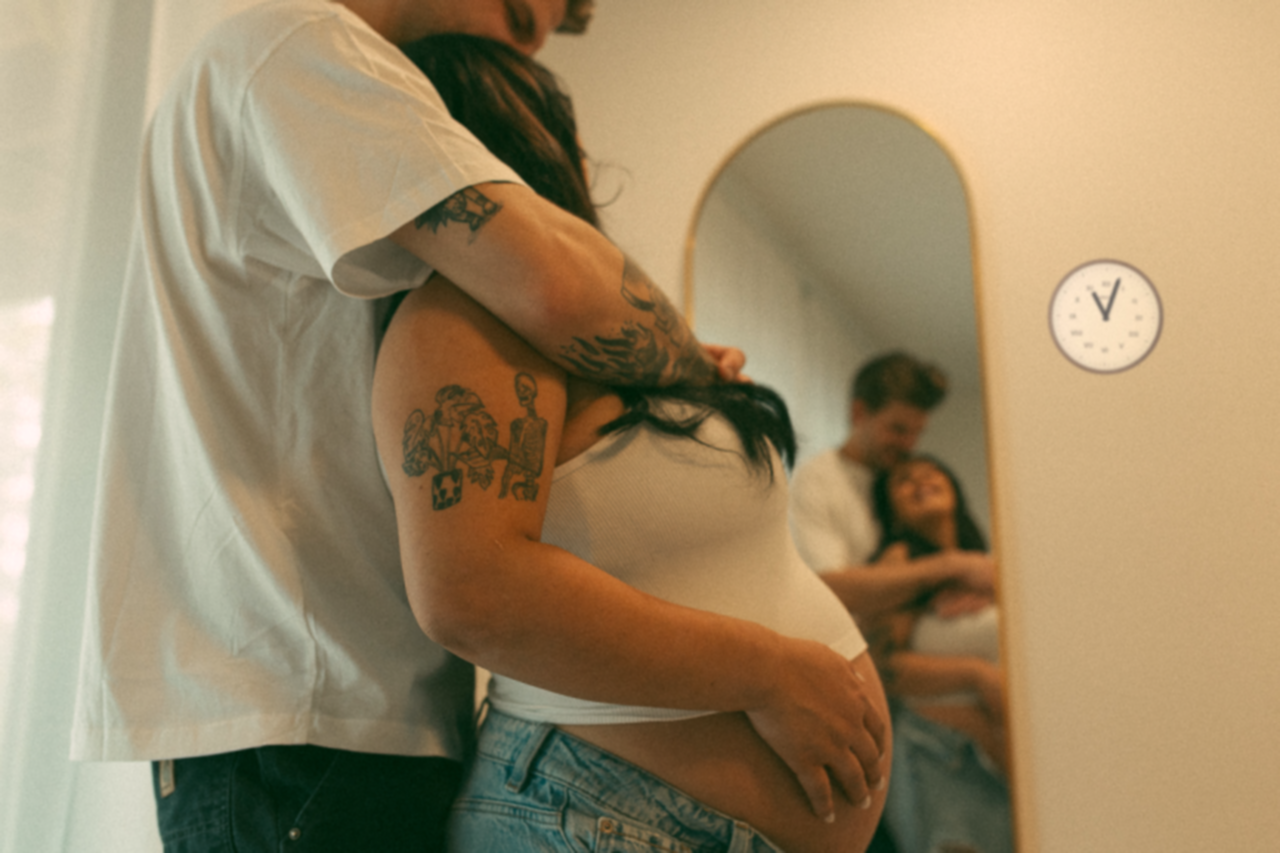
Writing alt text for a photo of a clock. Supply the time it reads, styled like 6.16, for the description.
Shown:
11.03
